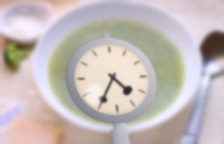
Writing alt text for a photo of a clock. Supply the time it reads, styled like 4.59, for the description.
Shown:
4.35
